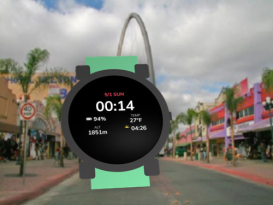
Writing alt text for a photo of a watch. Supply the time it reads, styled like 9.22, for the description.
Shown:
0.14
